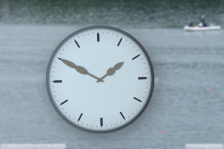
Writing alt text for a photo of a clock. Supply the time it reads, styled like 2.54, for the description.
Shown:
1.50
